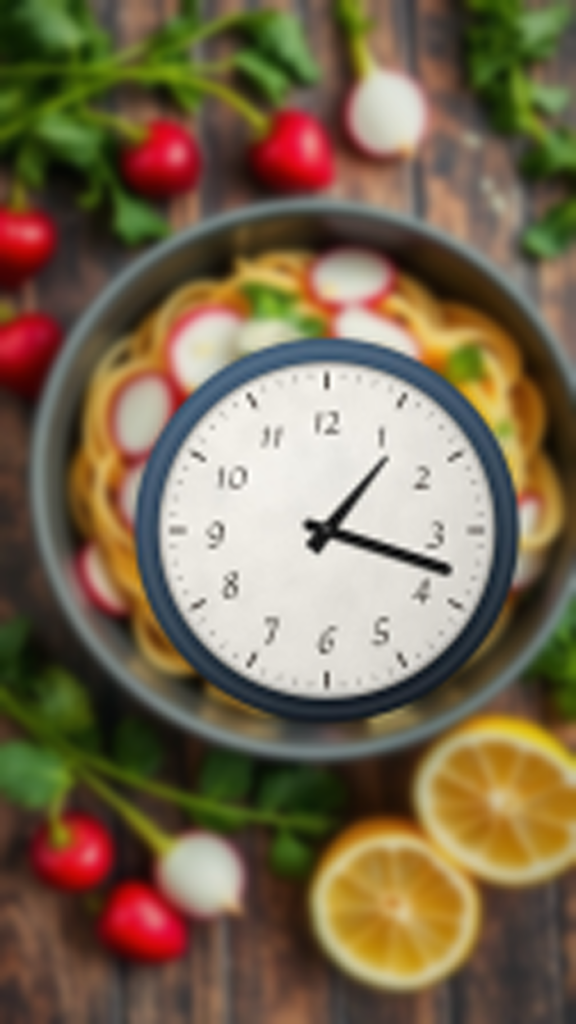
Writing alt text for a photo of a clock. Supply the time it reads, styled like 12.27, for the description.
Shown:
1.18
